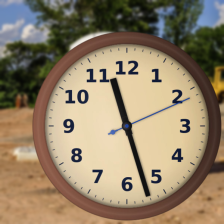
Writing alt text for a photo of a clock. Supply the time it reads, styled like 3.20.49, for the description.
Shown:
11.27.11
